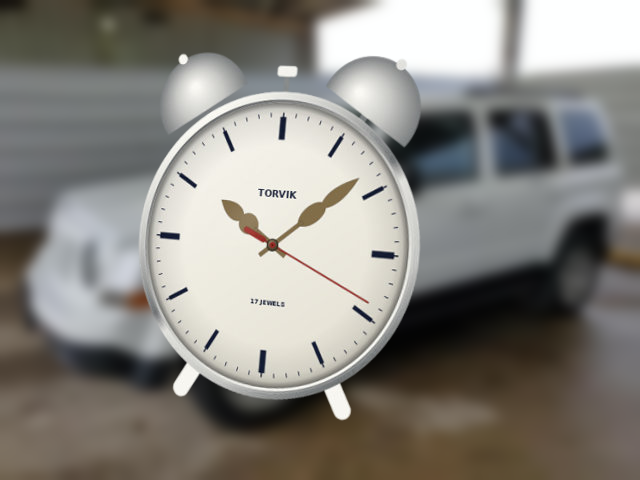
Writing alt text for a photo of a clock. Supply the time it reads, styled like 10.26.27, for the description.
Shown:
10.08.19
